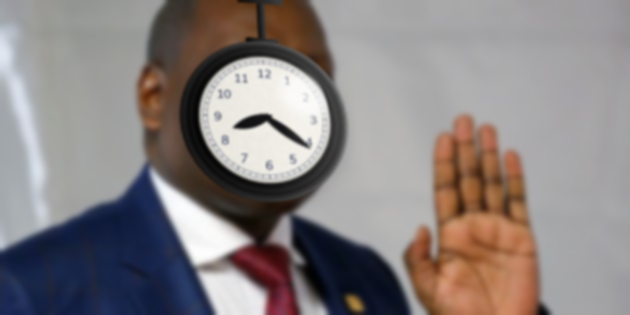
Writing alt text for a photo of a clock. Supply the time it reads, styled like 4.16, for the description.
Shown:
8.21
